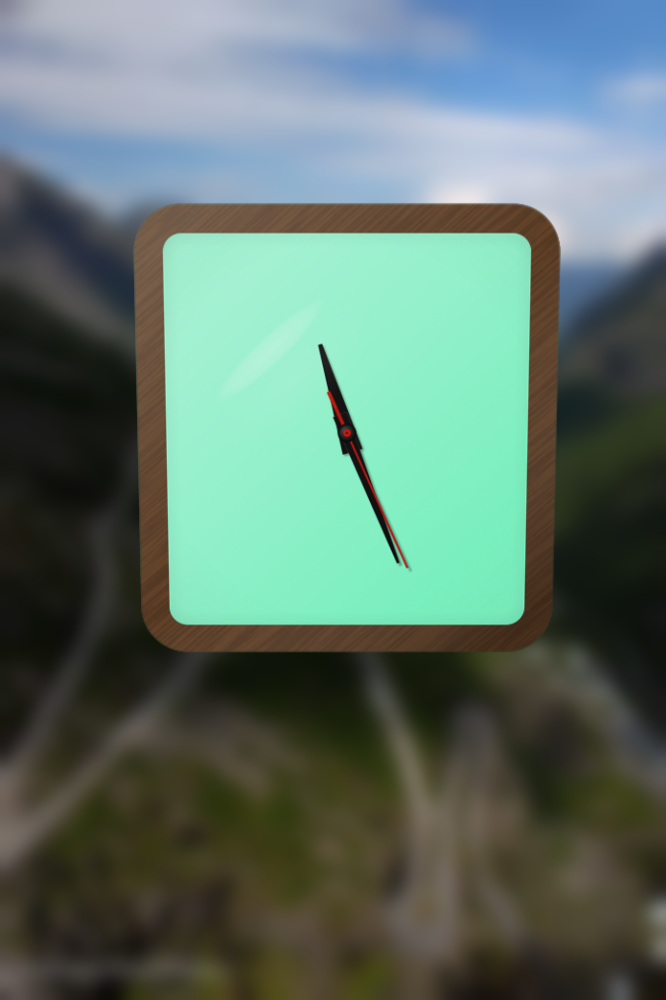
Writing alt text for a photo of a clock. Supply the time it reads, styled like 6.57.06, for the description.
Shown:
11.26.26
